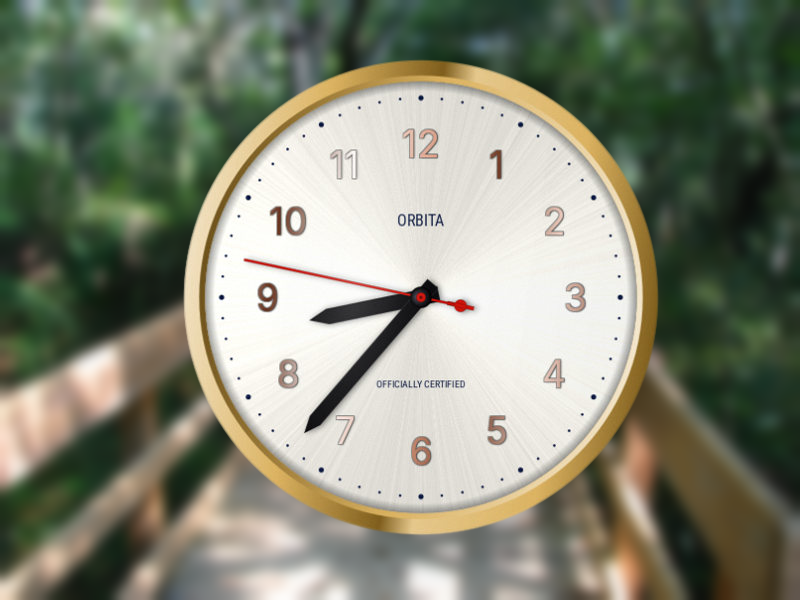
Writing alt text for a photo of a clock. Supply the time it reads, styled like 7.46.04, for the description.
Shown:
8.36.47
